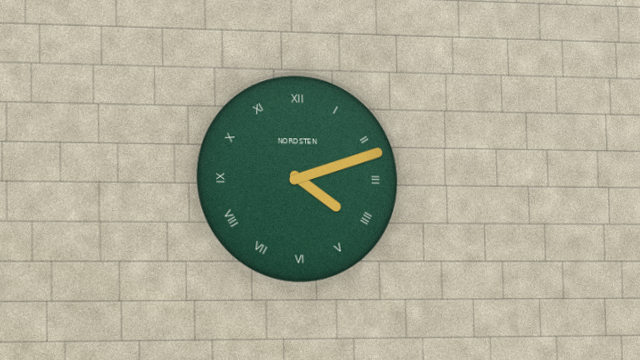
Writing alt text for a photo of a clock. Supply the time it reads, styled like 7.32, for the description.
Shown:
4.12
